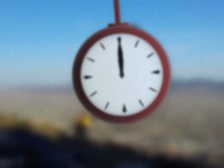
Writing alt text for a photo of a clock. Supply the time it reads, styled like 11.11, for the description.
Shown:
12.00
